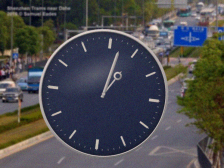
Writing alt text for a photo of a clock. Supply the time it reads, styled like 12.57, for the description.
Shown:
1.02
